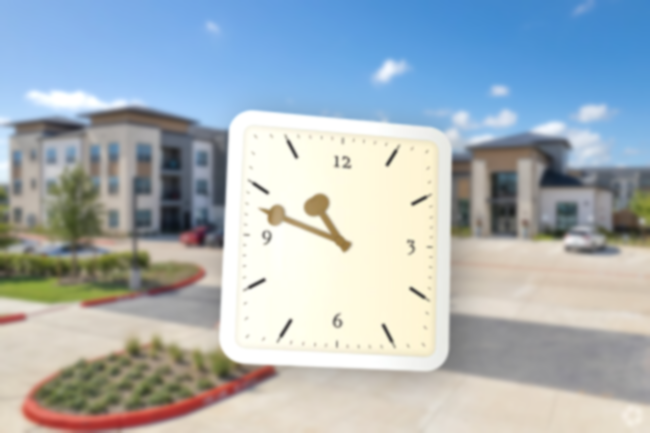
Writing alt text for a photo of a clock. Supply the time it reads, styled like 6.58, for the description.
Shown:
10.48
